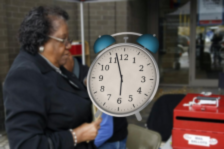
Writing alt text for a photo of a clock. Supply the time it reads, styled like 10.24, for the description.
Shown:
5.57
